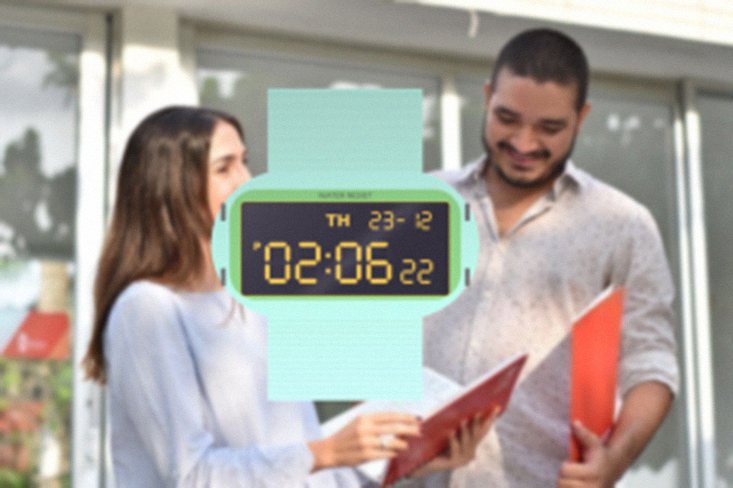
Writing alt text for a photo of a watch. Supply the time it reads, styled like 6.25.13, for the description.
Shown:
2.06.22
